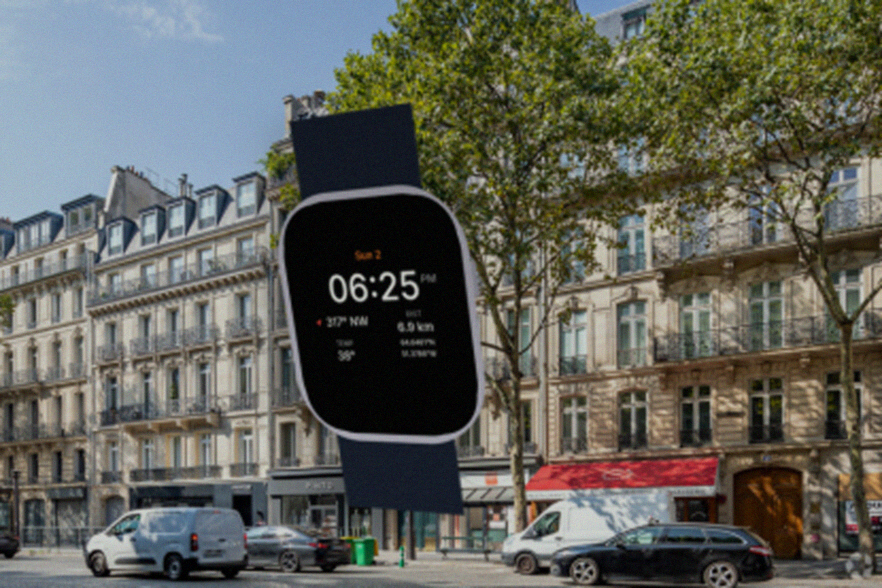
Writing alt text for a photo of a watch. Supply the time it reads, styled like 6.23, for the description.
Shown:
6.25
